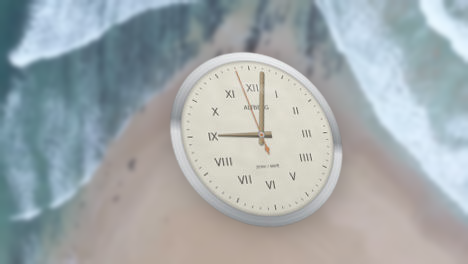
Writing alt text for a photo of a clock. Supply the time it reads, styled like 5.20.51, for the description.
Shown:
9.01.58
